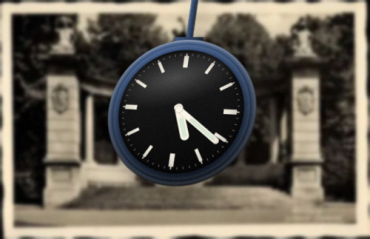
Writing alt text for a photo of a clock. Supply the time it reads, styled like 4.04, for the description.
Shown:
5.21
